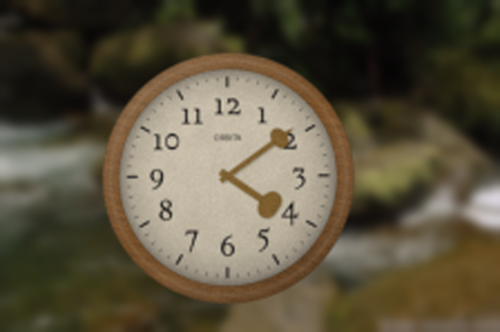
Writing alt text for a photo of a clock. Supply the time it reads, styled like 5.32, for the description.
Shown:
4.09
